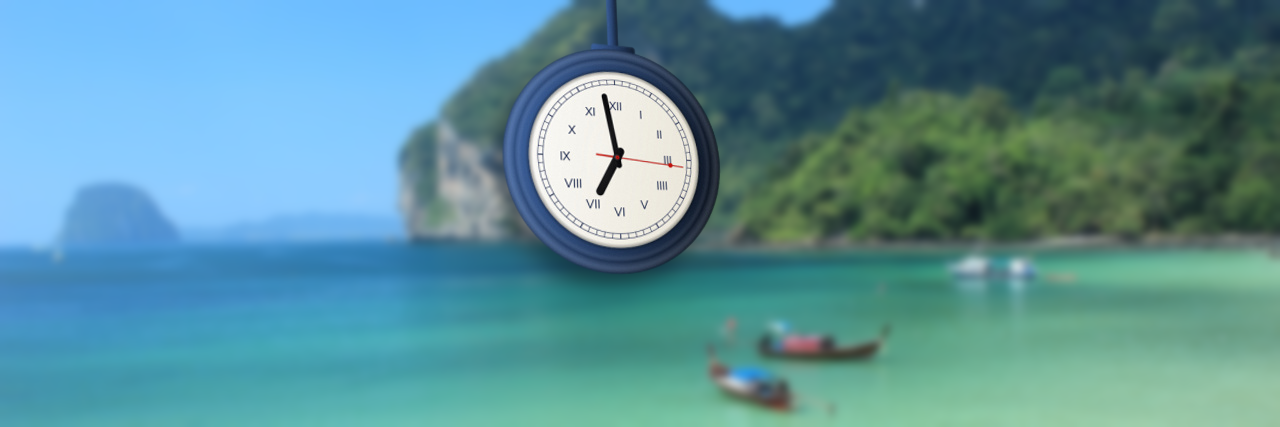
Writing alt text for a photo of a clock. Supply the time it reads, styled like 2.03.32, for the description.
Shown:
6.58.16
